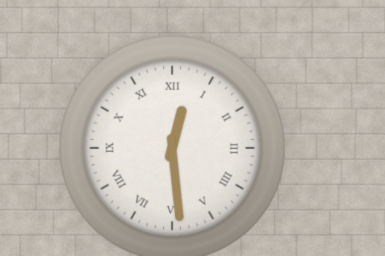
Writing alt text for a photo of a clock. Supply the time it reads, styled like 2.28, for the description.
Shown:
12.29
